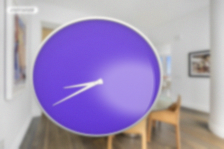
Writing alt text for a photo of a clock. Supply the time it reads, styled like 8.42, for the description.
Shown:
8.40
